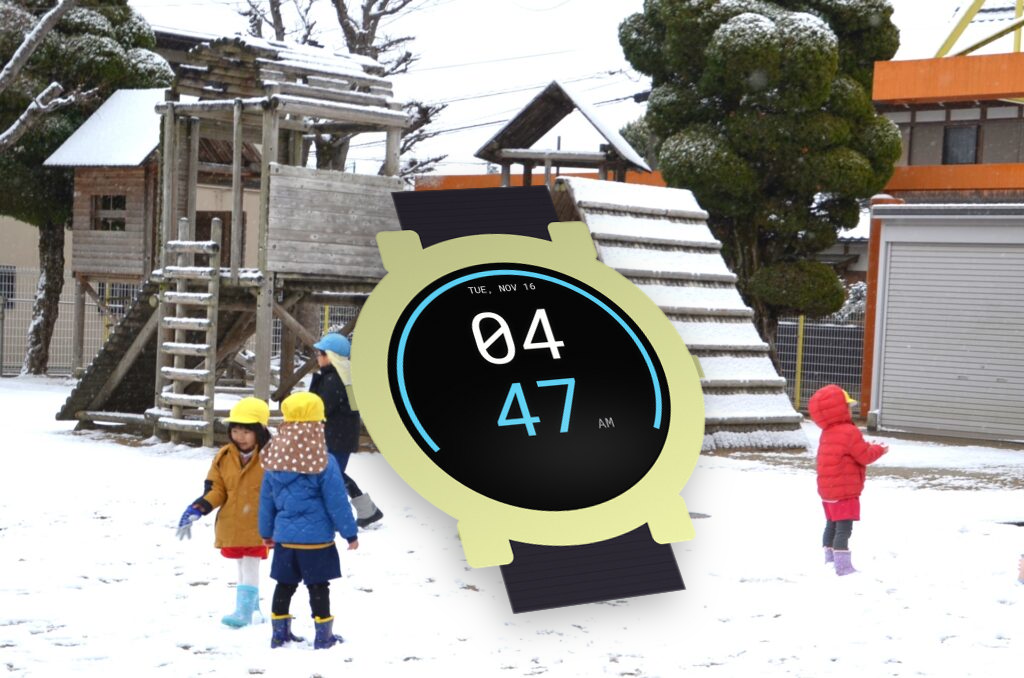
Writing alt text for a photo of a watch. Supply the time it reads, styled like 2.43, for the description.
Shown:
4.47
